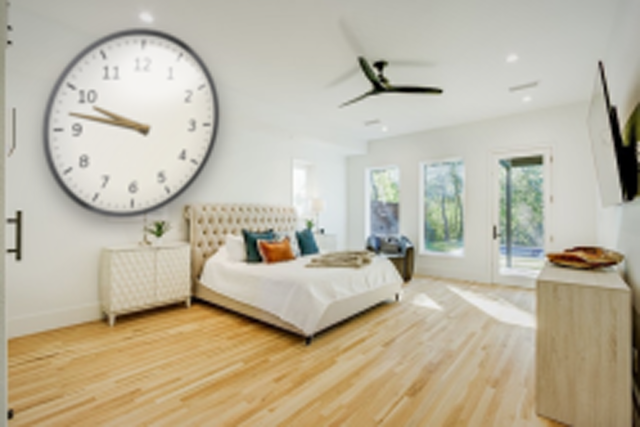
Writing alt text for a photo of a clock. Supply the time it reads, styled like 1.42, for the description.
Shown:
9.47
